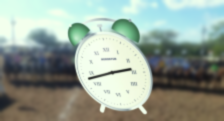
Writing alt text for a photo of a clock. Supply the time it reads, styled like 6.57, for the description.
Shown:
2.43
